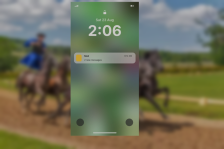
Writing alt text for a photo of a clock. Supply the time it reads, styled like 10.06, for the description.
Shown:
2.06
